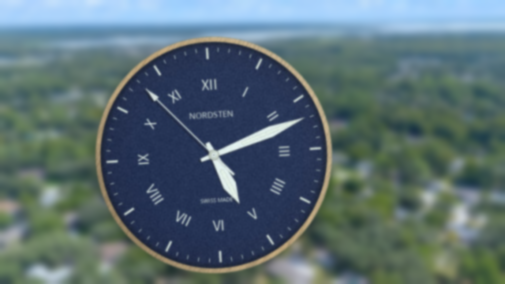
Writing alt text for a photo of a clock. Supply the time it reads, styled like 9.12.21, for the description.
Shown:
5.11.53
